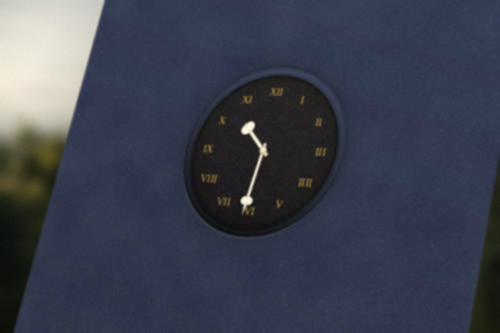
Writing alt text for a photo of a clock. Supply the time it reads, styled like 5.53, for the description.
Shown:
10.31
